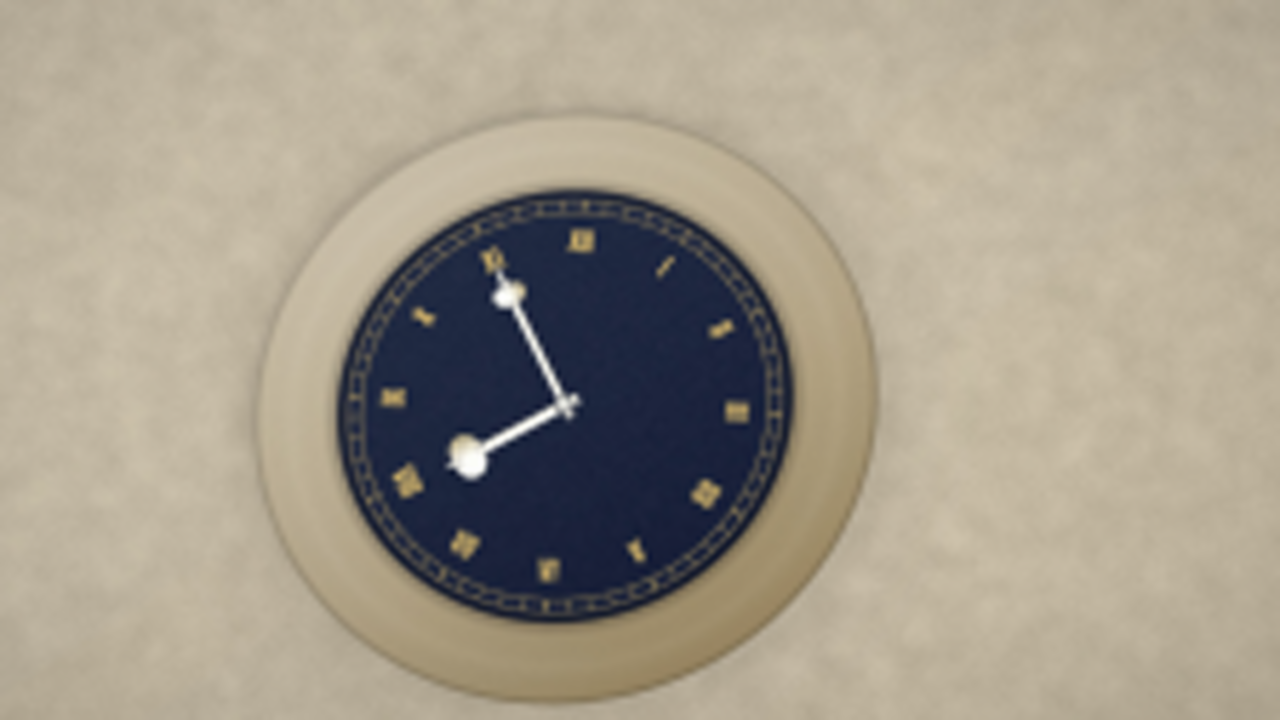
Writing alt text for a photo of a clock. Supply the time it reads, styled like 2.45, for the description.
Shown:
7.55
